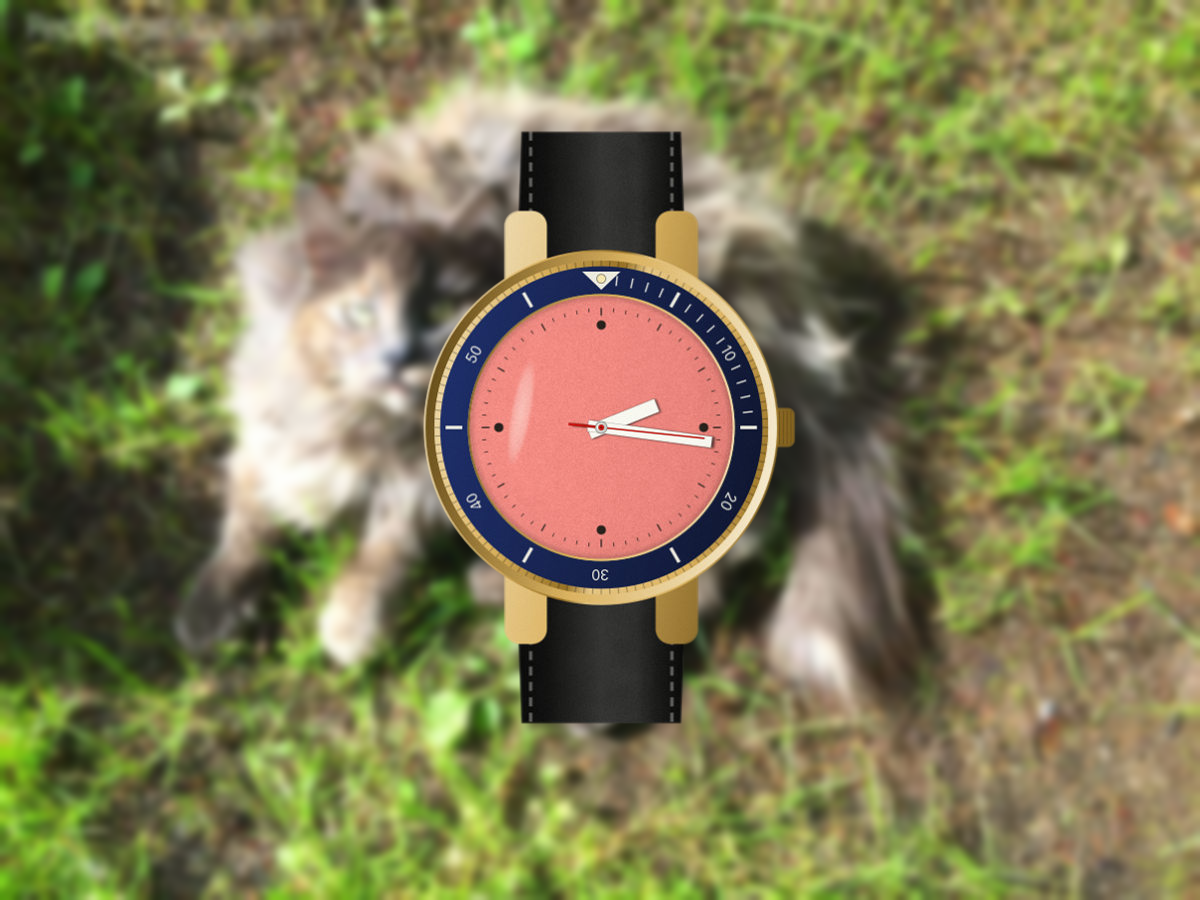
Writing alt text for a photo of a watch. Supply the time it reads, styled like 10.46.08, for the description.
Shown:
2.16.16
